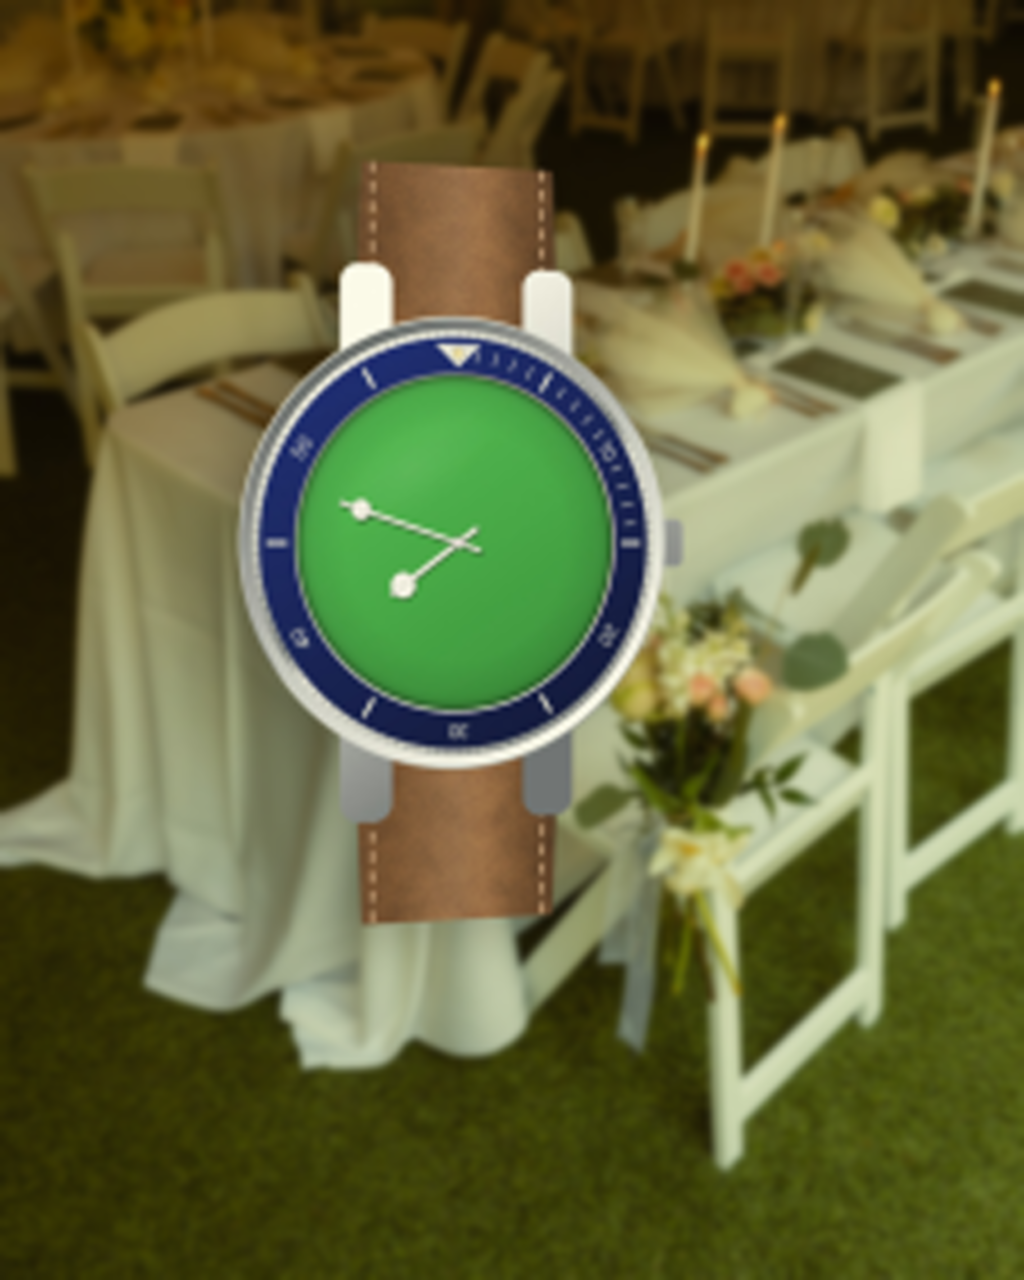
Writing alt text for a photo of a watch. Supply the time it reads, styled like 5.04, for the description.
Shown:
7.48
